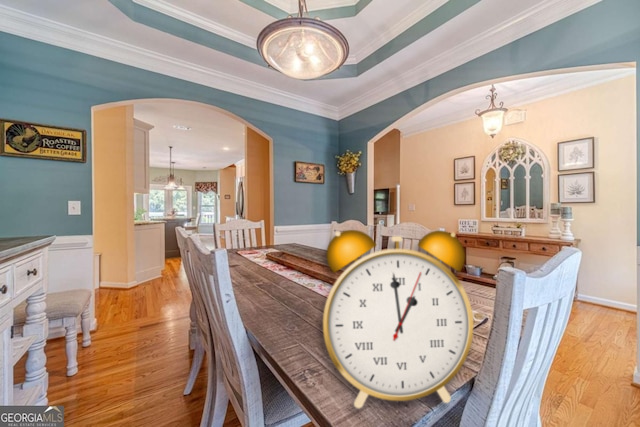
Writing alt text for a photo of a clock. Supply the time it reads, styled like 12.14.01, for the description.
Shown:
12.59.04
